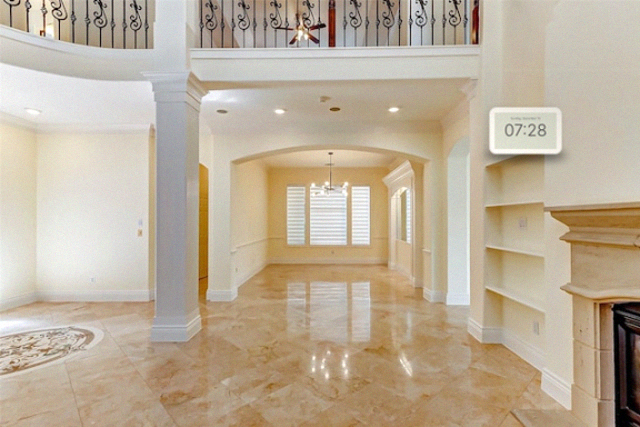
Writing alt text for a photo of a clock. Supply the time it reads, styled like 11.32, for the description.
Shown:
7.28
